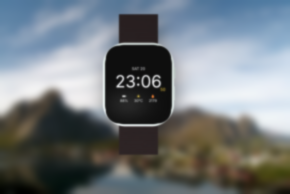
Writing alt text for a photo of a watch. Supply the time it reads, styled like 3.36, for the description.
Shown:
23.06
